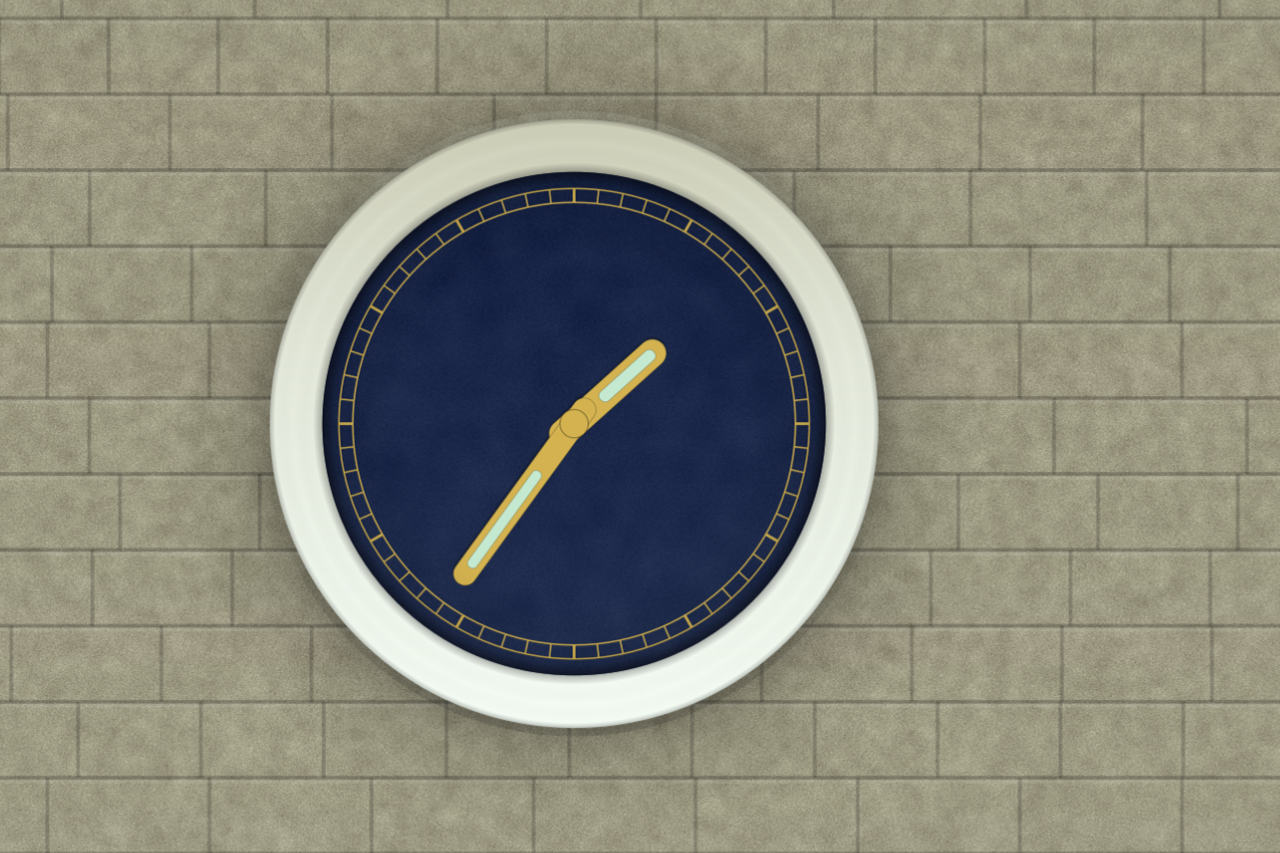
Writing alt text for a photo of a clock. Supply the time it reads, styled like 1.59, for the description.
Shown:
1.36
